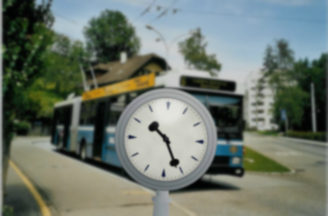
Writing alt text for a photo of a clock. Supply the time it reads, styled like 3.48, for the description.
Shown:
10.26
